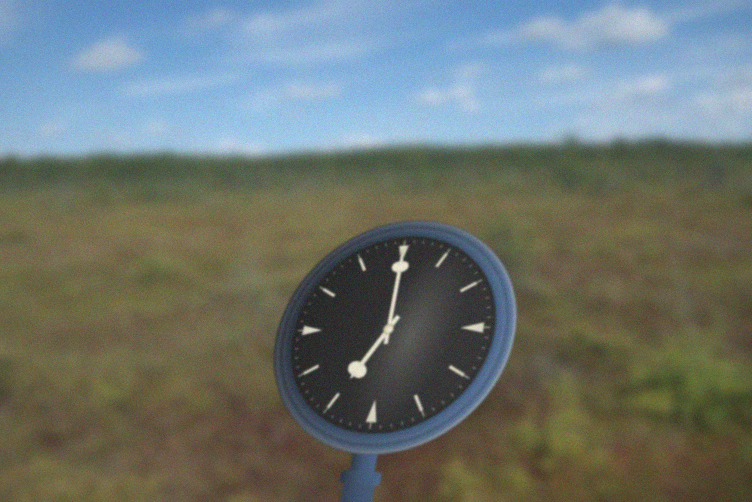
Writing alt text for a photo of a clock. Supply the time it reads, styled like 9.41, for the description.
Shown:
7.00
